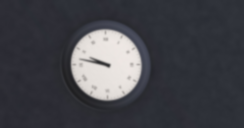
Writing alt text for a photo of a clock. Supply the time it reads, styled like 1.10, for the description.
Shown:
9.47
